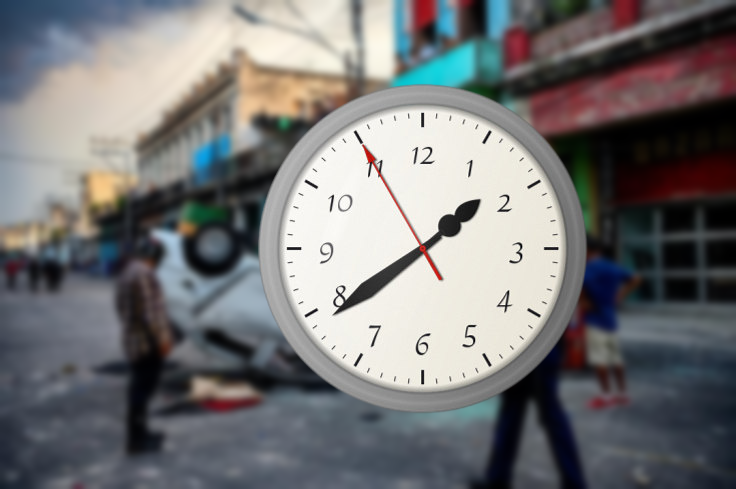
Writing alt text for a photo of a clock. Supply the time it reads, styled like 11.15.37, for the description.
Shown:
1.38.55
